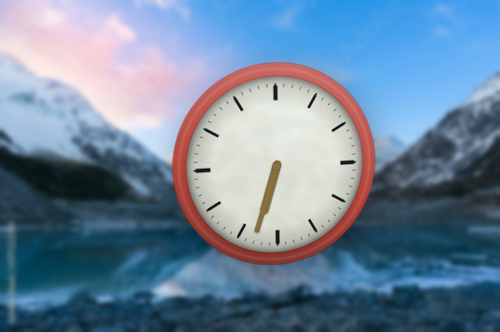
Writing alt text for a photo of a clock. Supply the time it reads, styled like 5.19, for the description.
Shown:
6.33
